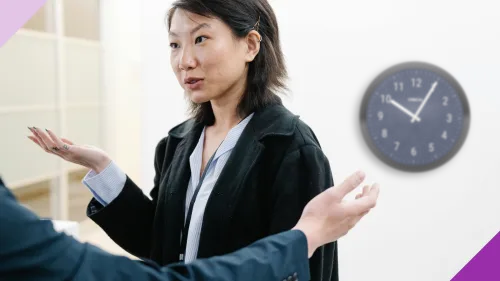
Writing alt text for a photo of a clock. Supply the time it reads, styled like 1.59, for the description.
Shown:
10.05
